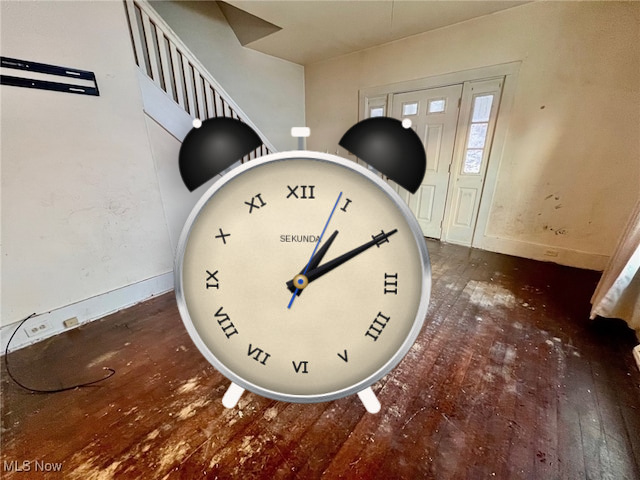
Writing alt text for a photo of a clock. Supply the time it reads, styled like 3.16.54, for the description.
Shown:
1.10.04
